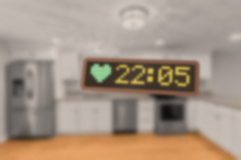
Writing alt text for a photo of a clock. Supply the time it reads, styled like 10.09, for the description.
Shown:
22.05
